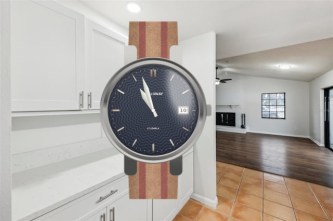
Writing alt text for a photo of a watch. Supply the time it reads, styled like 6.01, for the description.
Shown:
10.57
